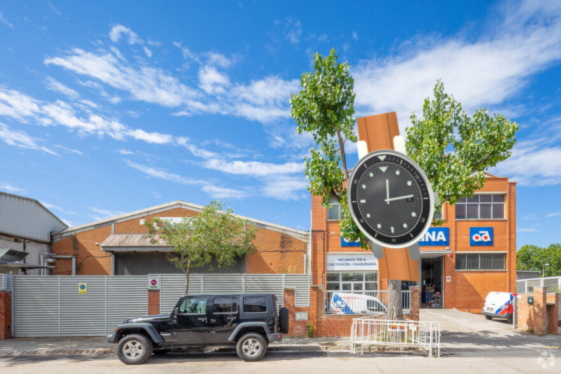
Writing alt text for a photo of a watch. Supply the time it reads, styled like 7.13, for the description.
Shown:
12.14
